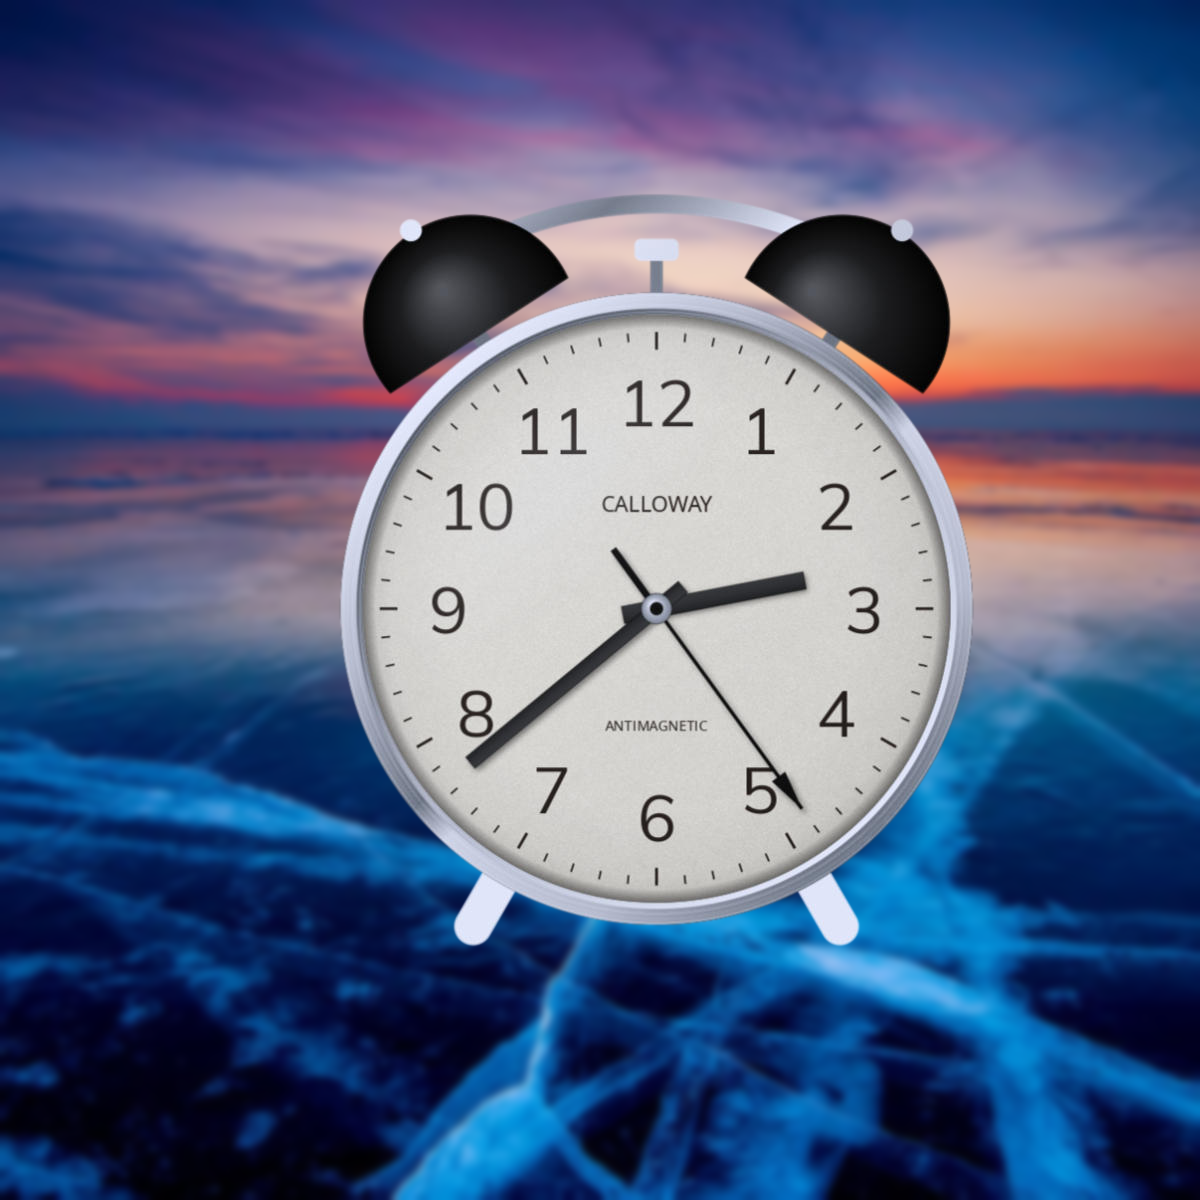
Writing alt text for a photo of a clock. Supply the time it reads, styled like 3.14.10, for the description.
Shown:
2.38.24
